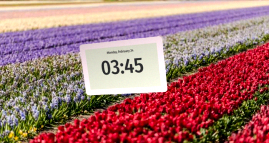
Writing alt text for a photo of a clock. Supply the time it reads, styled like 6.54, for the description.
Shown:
3.45
